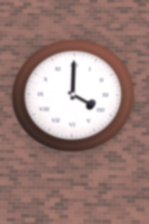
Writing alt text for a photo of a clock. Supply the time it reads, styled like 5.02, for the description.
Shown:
4.00
